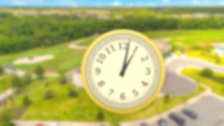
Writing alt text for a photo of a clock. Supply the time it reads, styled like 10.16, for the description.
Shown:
1.02
